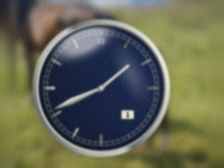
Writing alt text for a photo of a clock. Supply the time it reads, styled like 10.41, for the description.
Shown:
1.41
